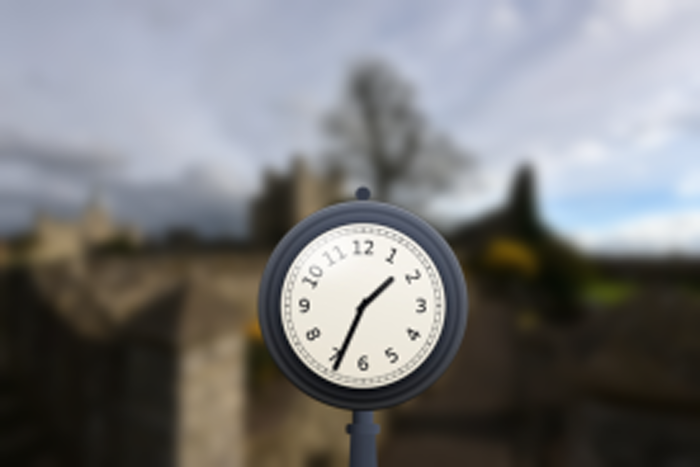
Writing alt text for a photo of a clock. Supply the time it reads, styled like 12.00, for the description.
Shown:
1.34
